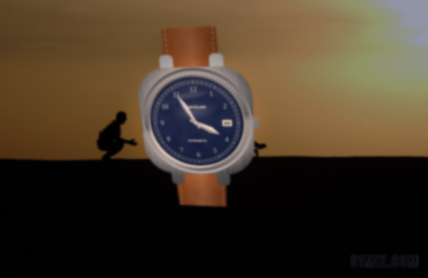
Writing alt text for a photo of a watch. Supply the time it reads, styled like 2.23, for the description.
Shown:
3.55
